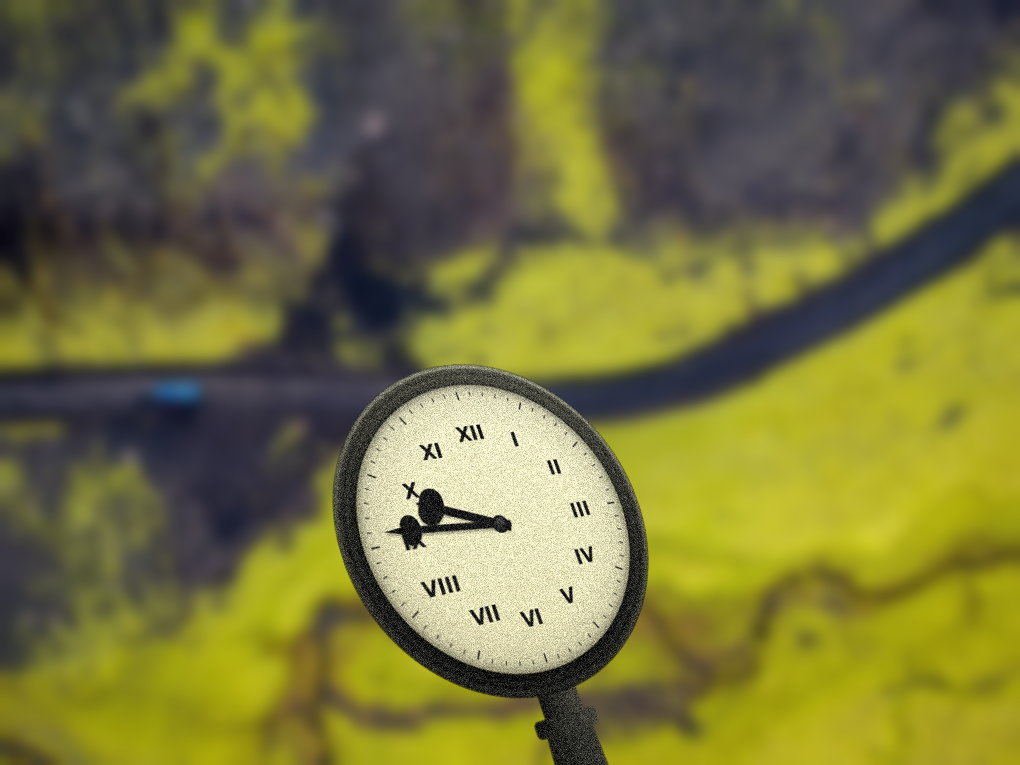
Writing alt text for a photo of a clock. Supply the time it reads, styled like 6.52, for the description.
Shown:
9.46
